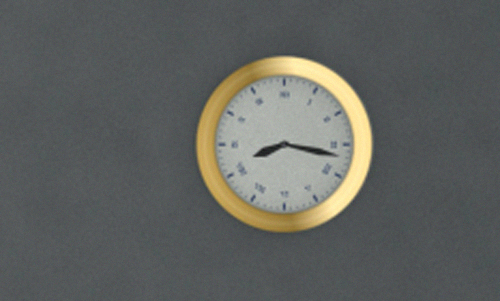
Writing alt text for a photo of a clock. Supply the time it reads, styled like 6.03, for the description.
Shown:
8.17
